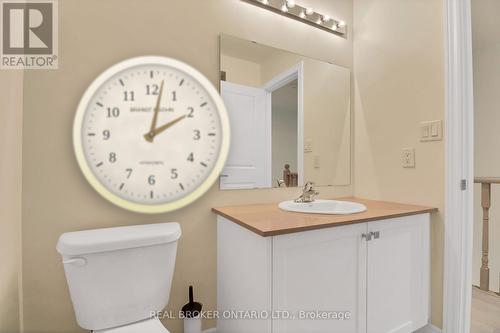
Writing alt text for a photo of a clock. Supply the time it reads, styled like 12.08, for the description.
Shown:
2.02
